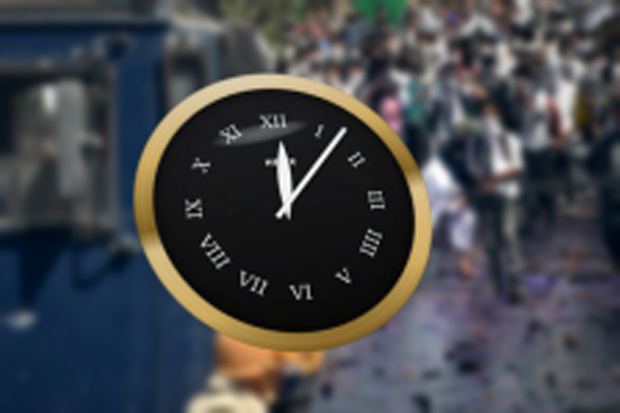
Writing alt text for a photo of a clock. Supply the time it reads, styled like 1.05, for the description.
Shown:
12.07
